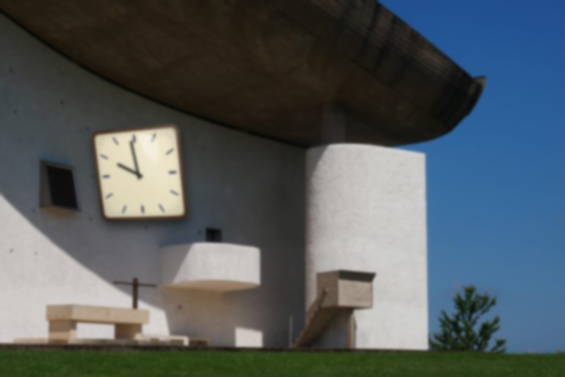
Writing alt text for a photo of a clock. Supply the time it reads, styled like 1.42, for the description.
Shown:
9.59
